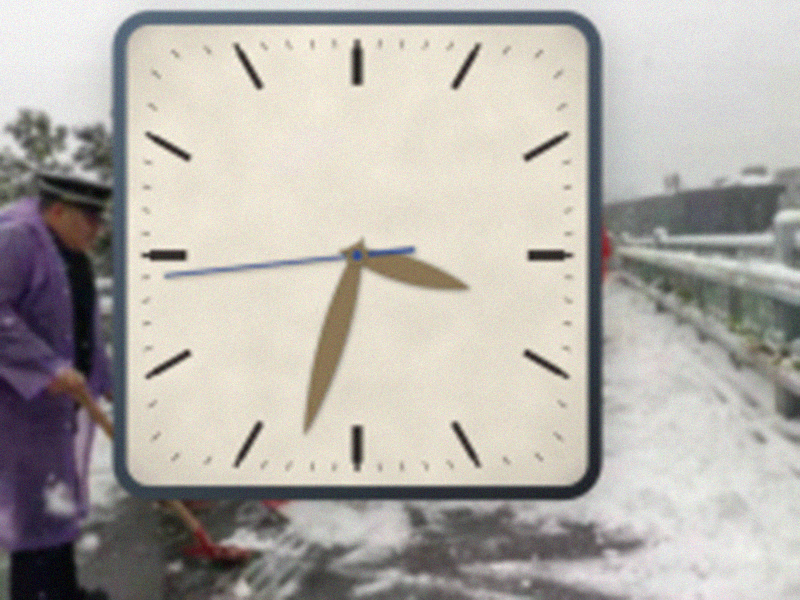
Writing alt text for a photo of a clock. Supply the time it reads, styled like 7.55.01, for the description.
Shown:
3.32.44
